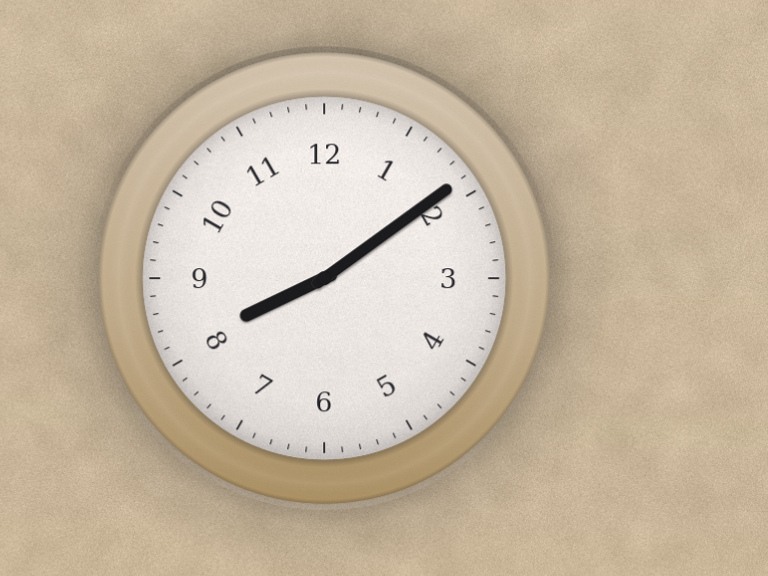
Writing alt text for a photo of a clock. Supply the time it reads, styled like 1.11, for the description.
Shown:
8.09
